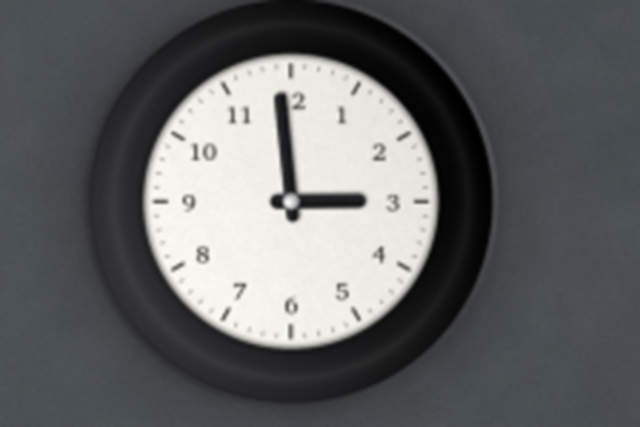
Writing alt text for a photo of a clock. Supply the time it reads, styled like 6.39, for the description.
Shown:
2.59
